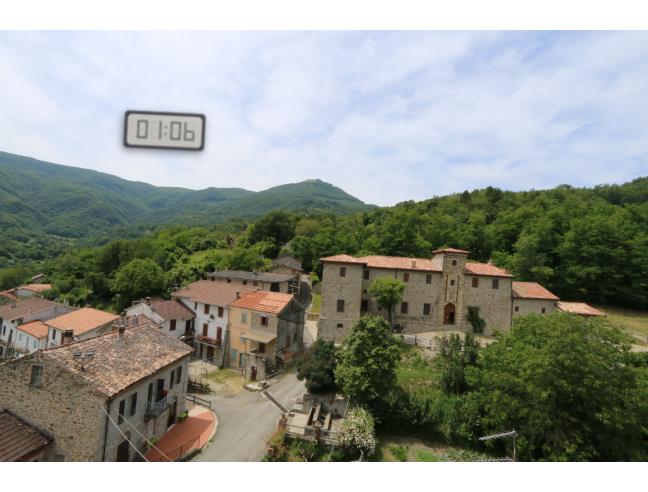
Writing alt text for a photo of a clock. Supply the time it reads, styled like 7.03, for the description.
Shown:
1.06
